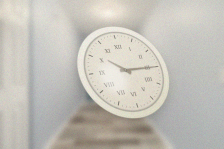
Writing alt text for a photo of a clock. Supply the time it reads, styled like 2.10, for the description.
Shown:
10.15
